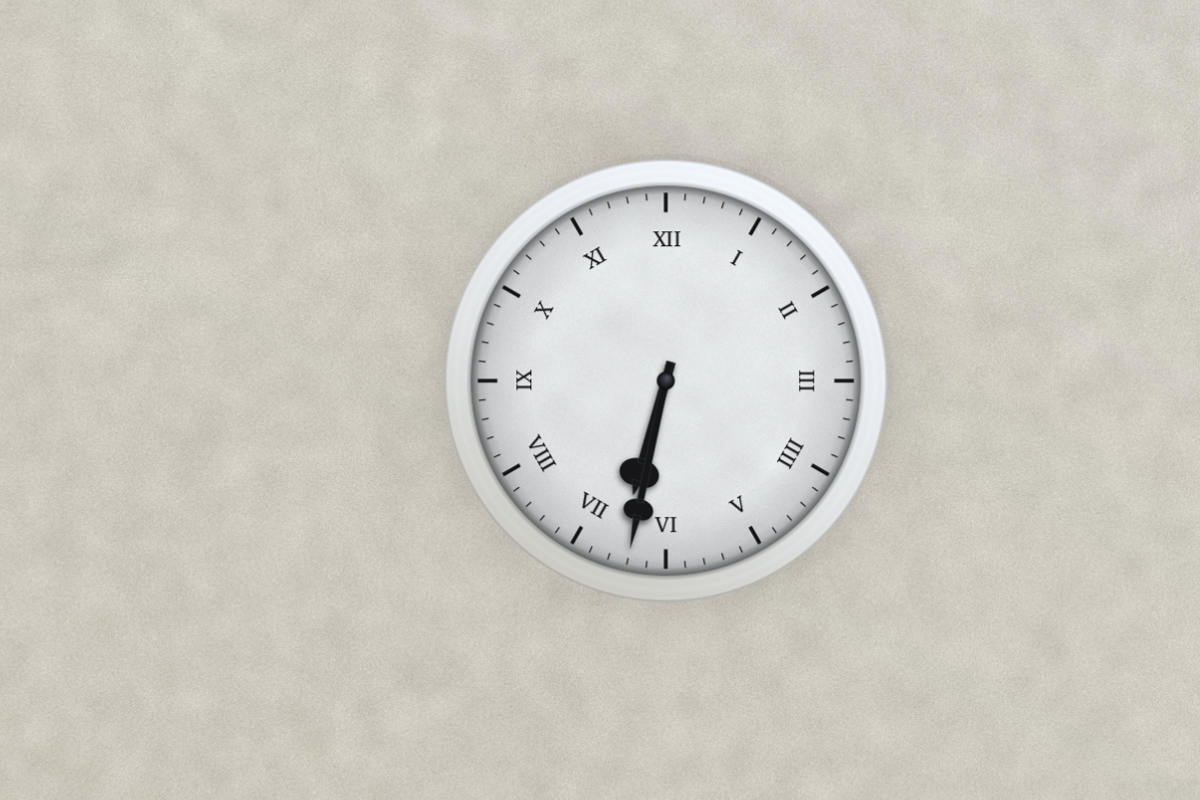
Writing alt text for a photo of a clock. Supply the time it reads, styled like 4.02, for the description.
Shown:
6.32
